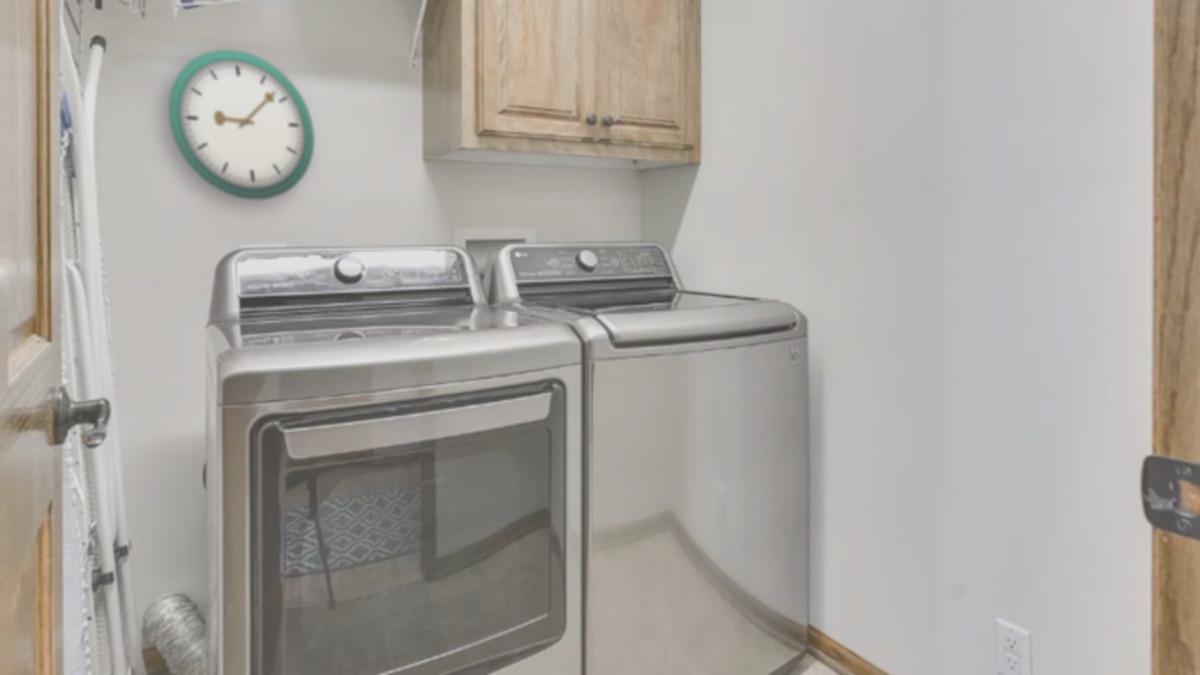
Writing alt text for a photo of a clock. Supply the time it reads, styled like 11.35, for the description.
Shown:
9.08
